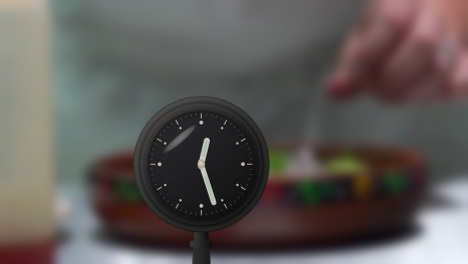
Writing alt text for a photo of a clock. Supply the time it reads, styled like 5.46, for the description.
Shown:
12.27
